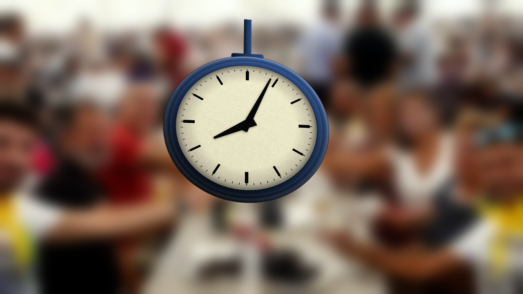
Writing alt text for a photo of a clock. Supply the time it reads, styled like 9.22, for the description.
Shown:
8.04
